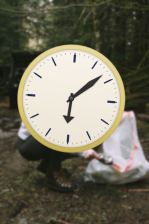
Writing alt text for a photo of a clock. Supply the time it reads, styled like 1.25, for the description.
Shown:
6.08
